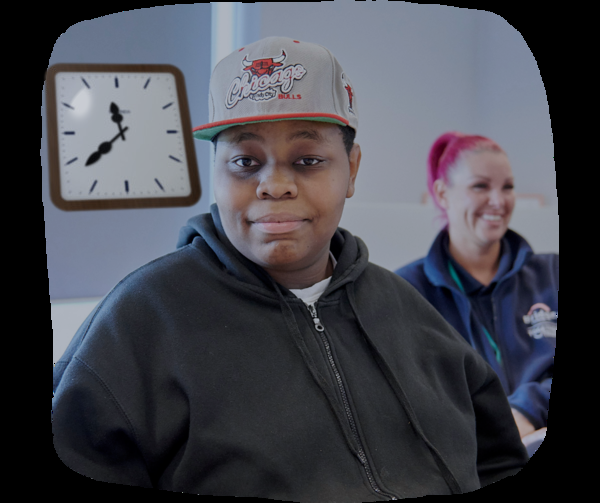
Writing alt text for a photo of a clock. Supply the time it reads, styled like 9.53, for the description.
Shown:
11.38
